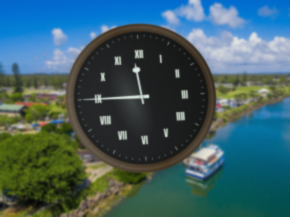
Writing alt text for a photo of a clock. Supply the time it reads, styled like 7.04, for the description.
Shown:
11.45
